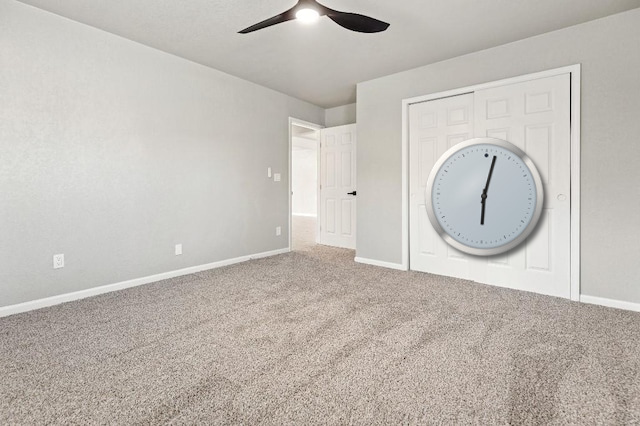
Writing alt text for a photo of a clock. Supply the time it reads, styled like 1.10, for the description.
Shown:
6.02
